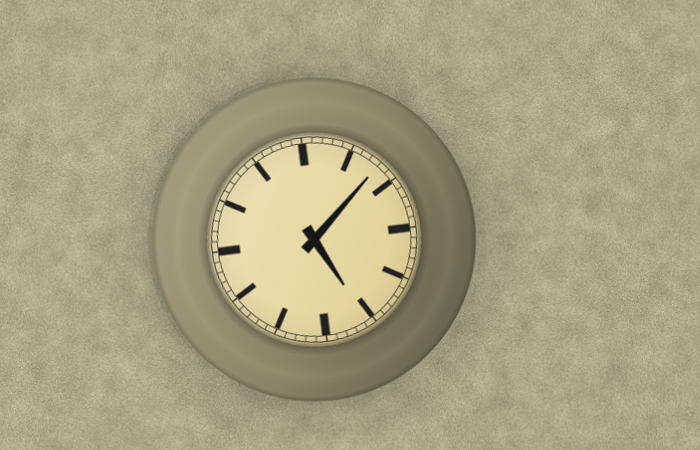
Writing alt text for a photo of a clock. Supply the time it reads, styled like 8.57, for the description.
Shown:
5.08
